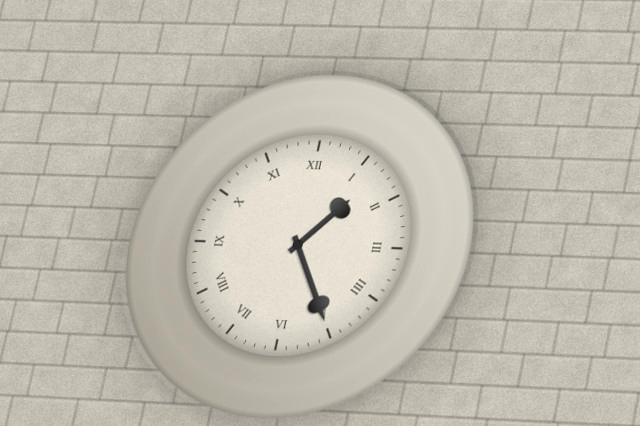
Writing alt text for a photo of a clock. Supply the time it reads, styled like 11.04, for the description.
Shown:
1.25
